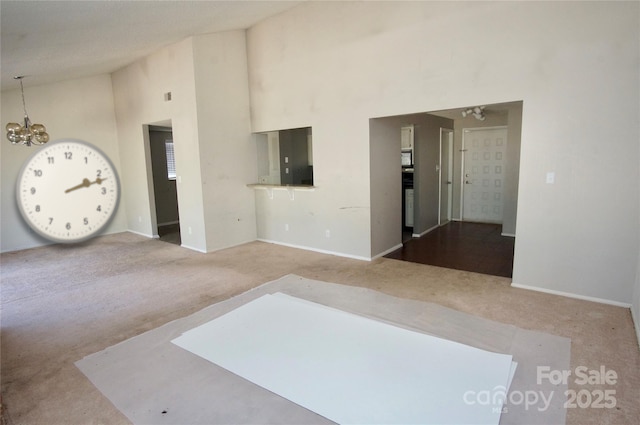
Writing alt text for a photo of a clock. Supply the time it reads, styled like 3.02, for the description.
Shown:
2.12
